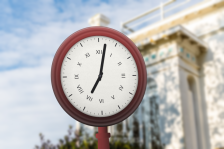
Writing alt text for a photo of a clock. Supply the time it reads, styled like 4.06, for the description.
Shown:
7.02
